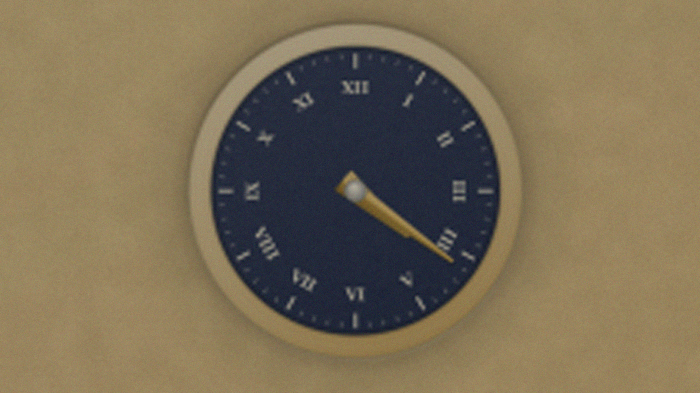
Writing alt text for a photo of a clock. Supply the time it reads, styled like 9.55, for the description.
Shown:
4.21
